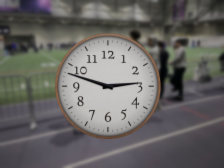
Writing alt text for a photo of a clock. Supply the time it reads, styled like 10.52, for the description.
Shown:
2.48
